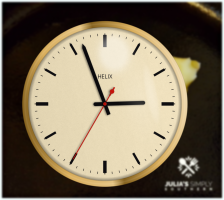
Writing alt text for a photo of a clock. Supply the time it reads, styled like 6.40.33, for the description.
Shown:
2.56.35
